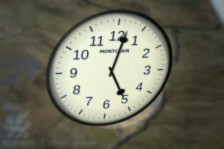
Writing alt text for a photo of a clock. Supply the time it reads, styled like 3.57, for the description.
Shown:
5.02
